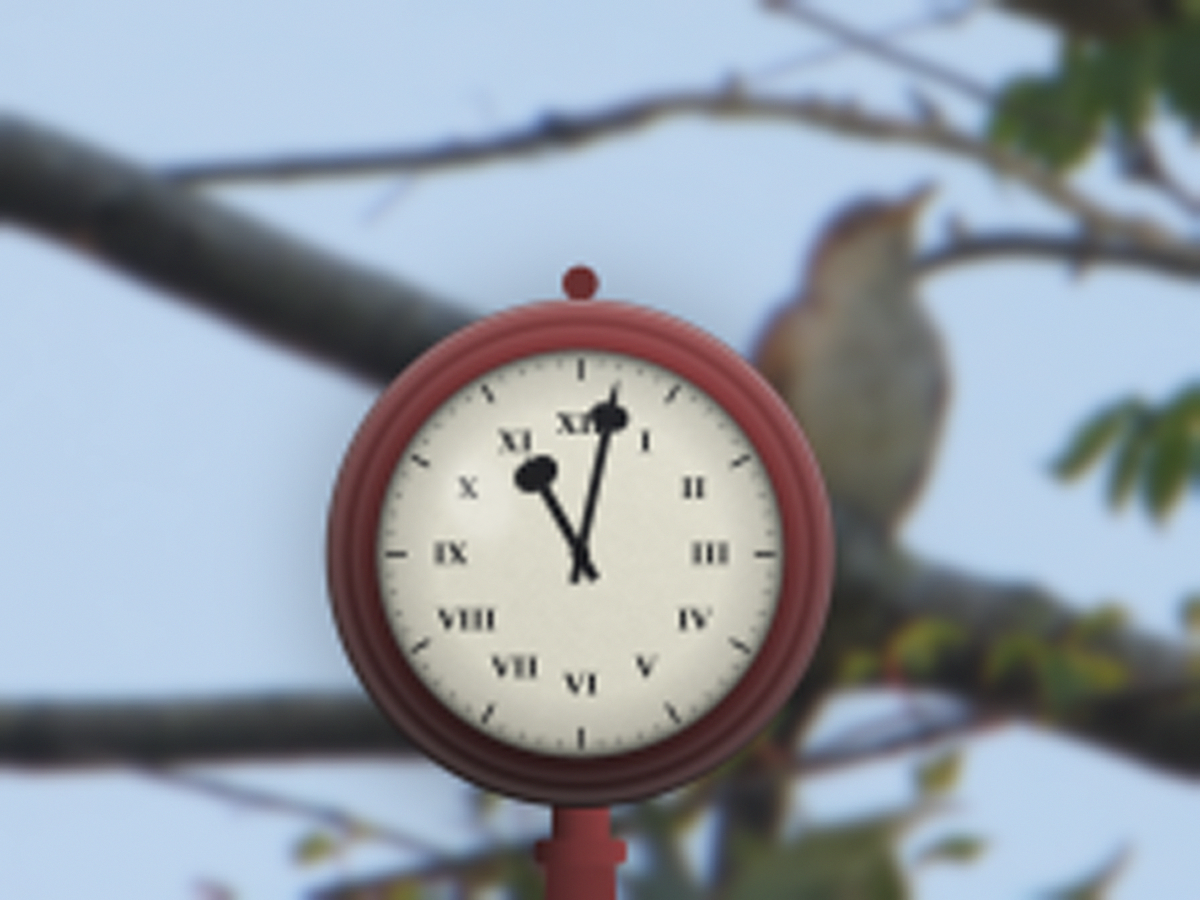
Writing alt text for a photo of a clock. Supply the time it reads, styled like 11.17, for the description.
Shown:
11.02
